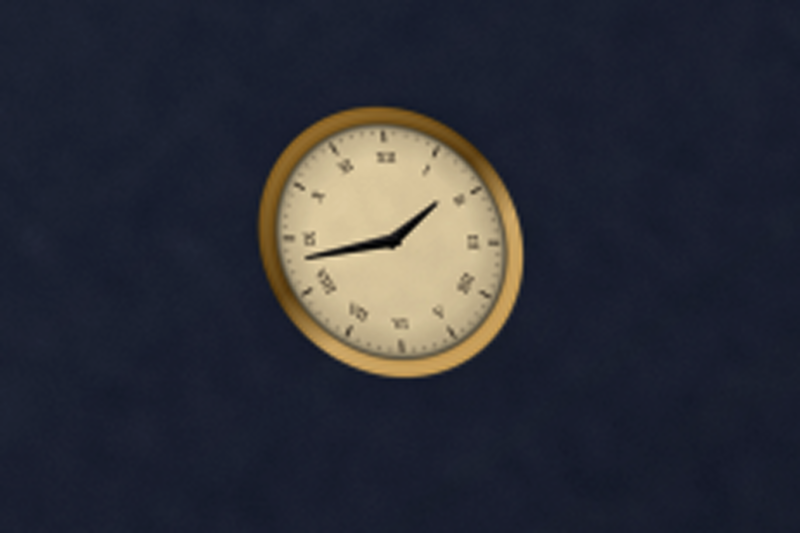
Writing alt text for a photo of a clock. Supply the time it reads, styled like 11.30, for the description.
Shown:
1.43
